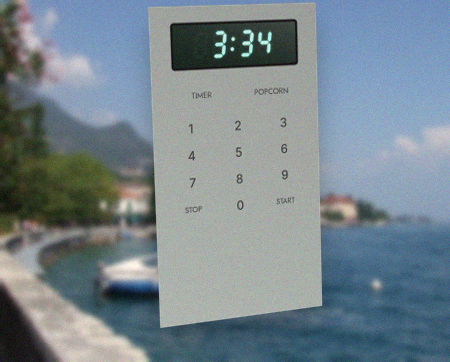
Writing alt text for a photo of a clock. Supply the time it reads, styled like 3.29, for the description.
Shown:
3.34
